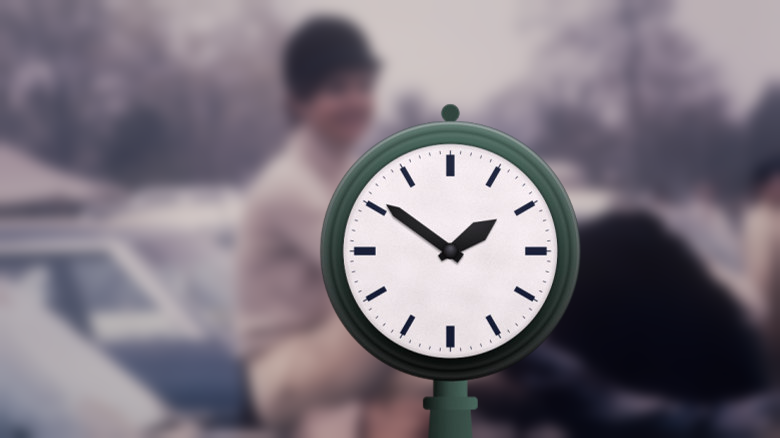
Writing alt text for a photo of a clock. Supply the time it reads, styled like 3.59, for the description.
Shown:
1.51
